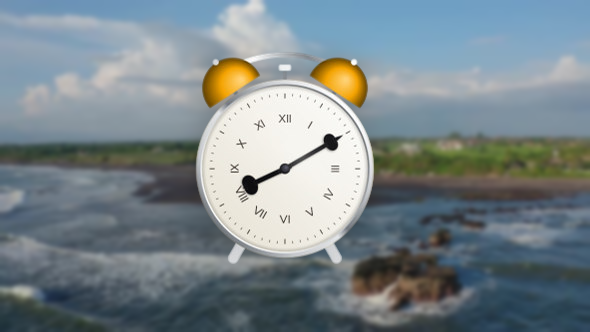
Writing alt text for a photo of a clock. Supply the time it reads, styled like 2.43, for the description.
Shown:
8.10
